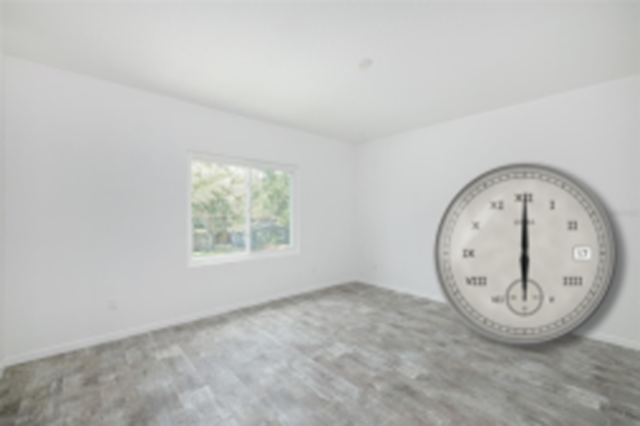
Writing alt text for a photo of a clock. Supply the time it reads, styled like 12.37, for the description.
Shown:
6.00
